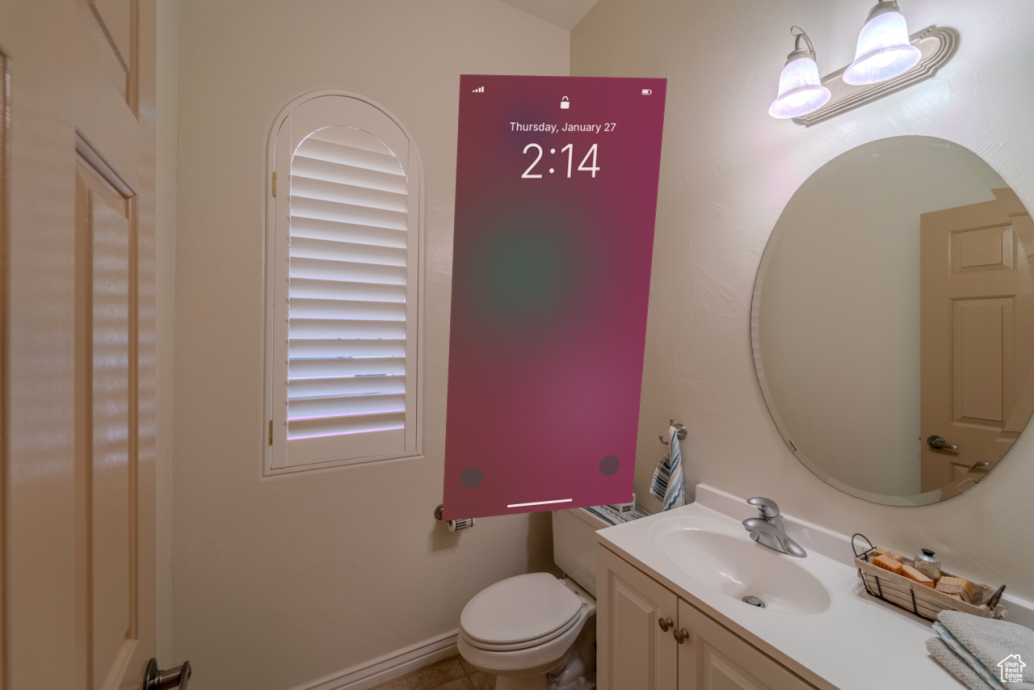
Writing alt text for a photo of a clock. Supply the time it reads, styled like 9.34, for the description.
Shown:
2.14
